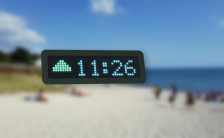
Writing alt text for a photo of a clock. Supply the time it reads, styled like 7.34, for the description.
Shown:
11.26
